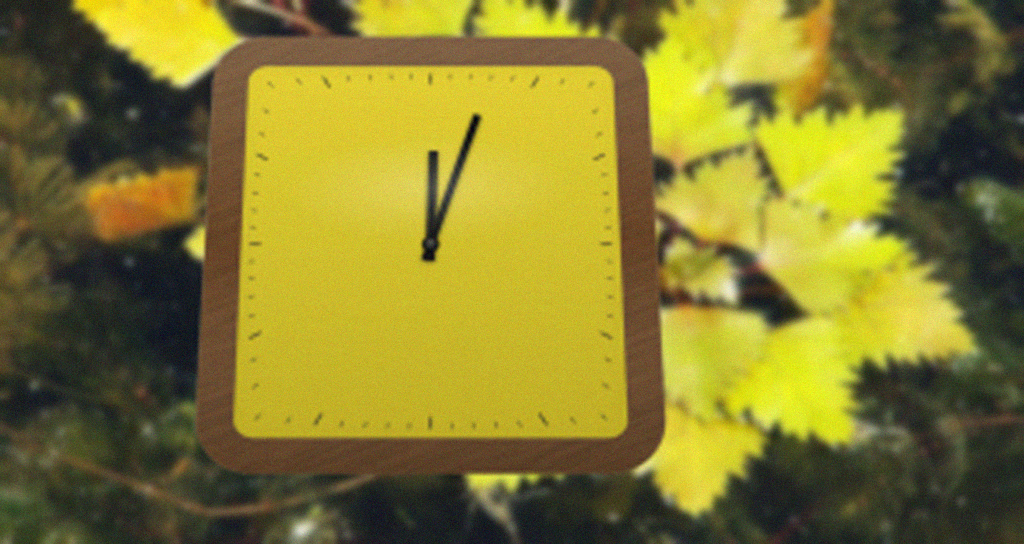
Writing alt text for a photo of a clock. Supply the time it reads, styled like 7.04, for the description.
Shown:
12.03
